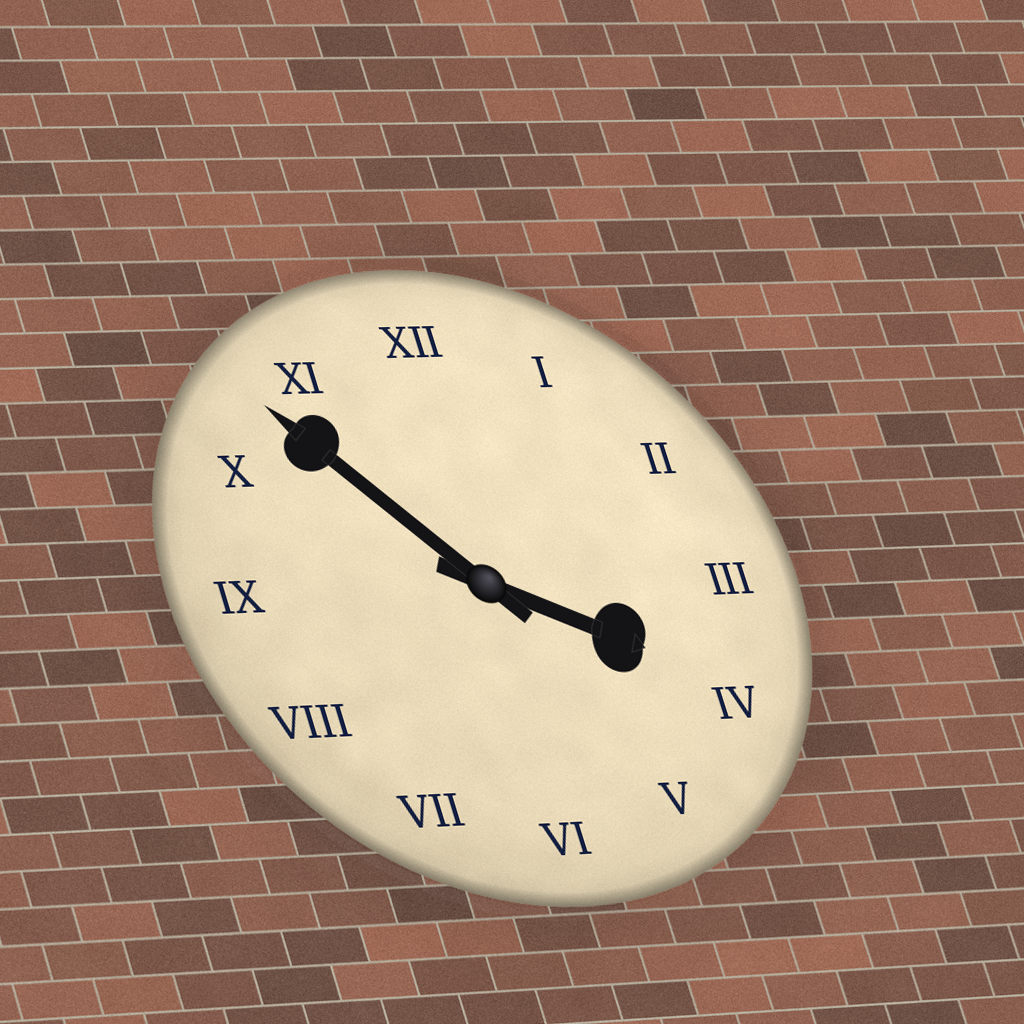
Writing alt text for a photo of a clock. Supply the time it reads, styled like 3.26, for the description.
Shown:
3.53
